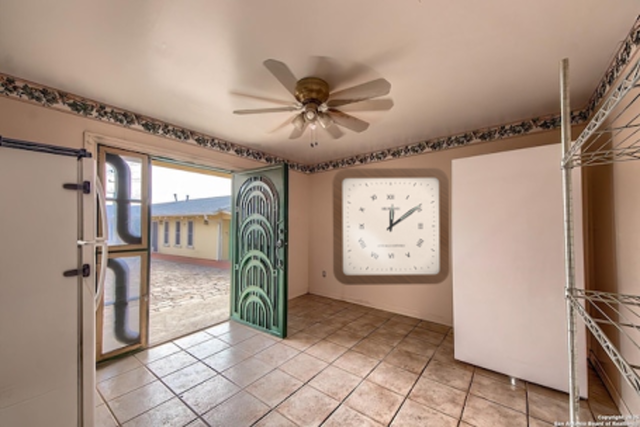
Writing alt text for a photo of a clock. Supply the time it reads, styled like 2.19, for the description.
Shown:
12.09
